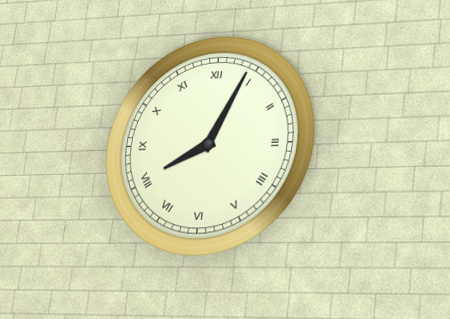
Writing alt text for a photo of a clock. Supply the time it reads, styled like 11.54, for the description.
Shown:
8.04
